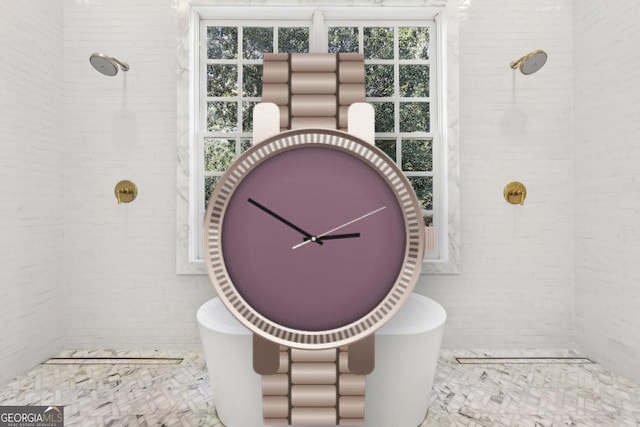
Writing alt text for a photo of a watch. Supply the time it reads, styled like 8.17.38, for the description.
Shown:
2.50.11
